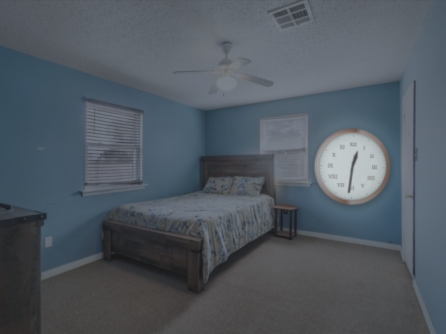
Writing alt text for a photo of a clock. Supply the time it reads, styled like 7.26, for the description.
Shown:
12.31
